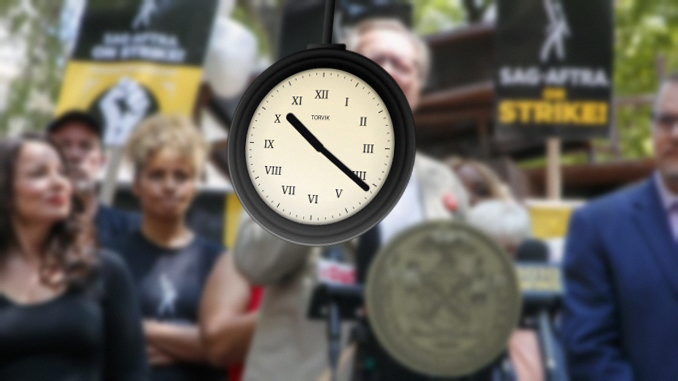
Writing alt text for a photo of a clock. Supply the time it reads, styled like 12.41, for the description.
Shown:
10.21
